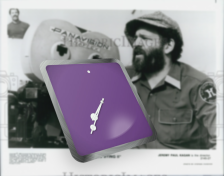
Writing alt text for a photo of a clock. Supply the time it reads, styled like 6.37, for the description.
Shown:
7.37
